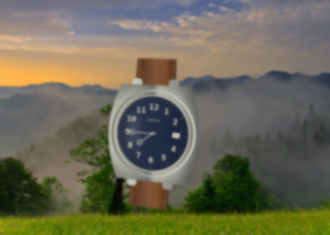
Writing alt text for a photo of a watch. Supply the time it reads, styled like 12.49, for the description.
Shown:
7.45
